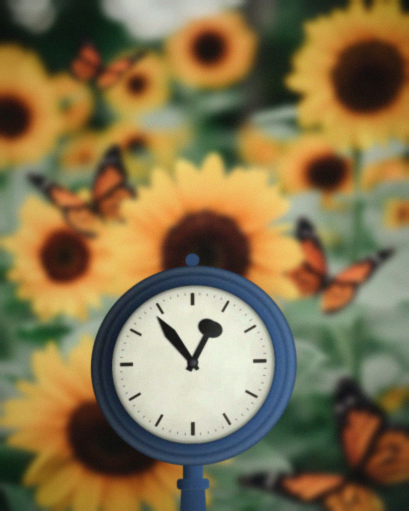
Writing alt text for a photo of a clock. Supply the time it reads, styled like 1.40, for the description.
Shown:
12.54
